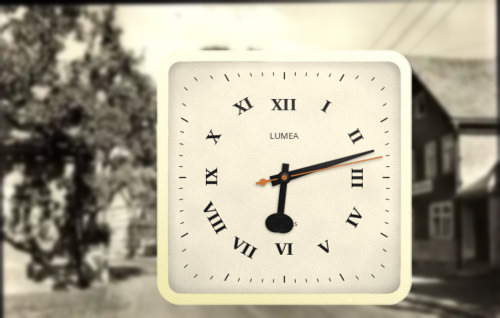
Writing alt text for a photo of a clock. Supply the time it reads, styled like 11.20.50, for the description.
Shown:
6.12.13
